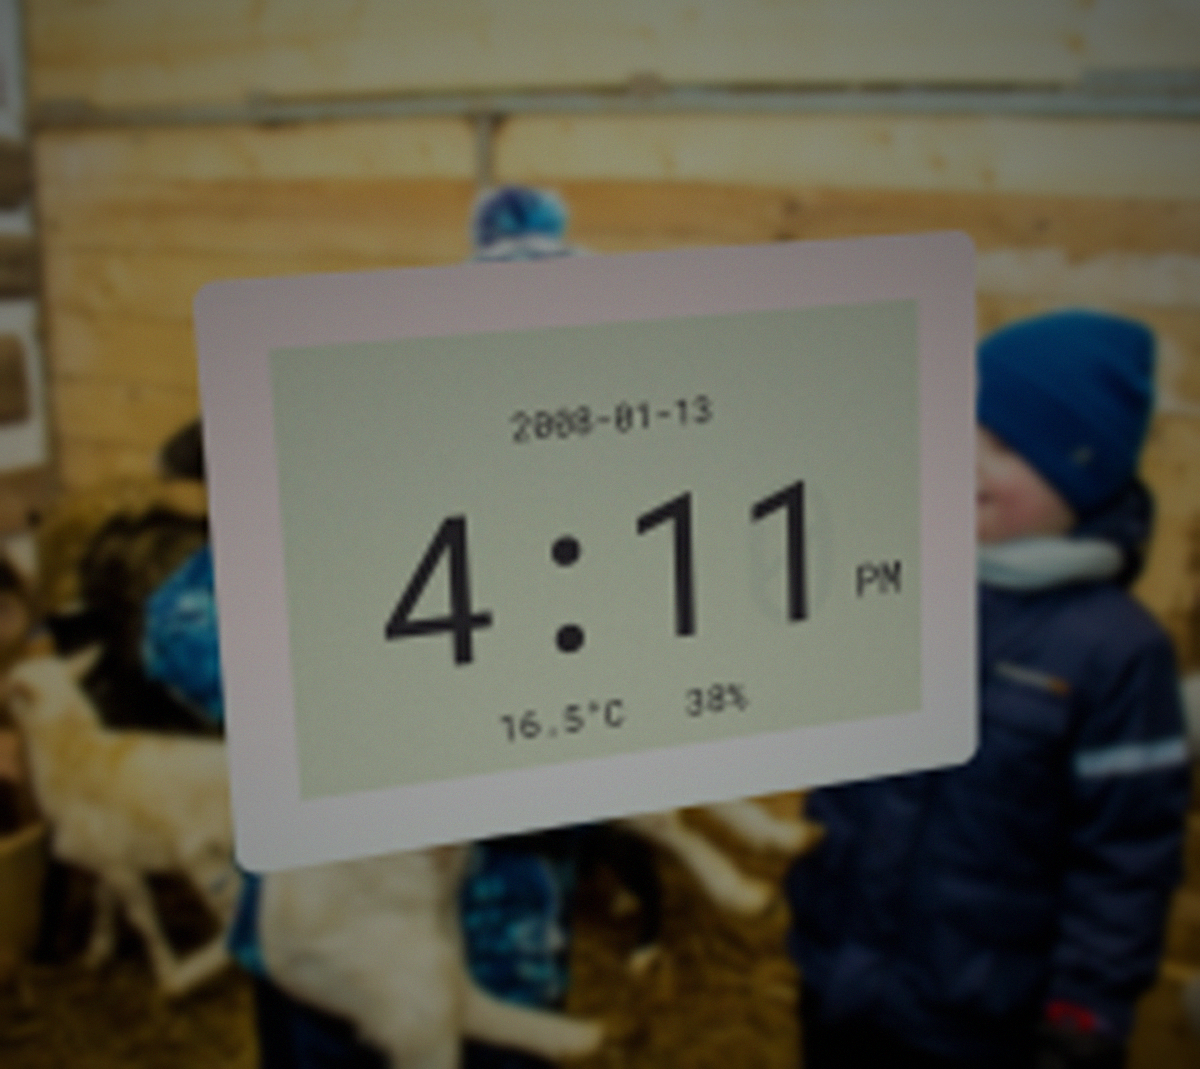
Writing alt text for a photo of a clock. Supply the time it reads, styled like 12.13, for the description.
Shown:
4.11
